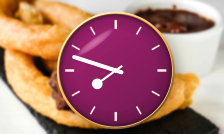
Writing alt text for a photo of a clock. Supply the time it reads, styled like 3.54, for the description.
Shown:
7.48
